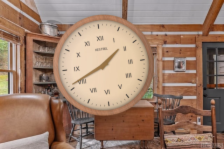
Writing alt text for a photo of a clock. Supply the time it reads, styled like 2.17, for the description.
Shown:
1.41
